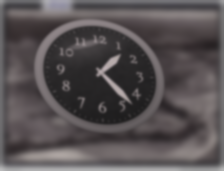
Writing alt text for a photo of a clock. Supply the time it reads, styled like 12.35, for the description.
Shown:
1.23
